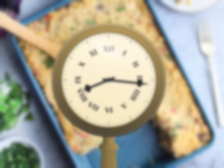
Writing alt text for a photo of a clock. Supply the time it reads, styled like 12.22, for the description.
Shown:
8.16
